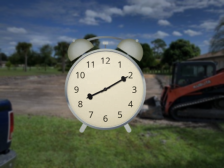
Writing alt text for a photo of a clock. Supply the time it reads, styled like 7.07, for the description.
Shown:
8.10
